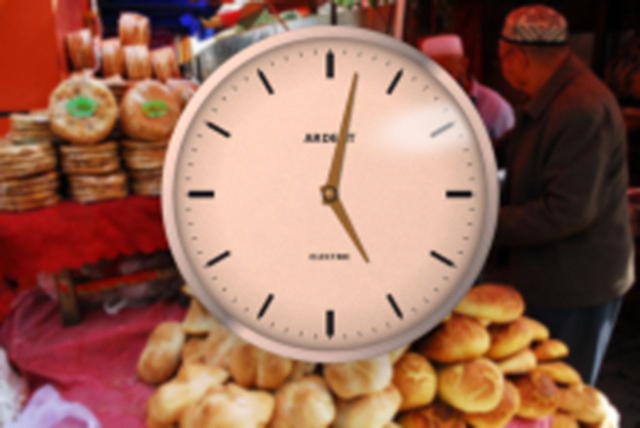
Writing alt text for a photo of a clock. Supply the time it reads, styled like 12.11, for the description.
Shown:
5.02
